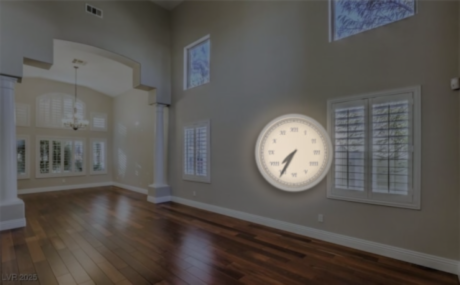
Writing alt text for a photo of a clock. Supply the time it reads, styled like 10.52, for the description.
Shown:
7.35
